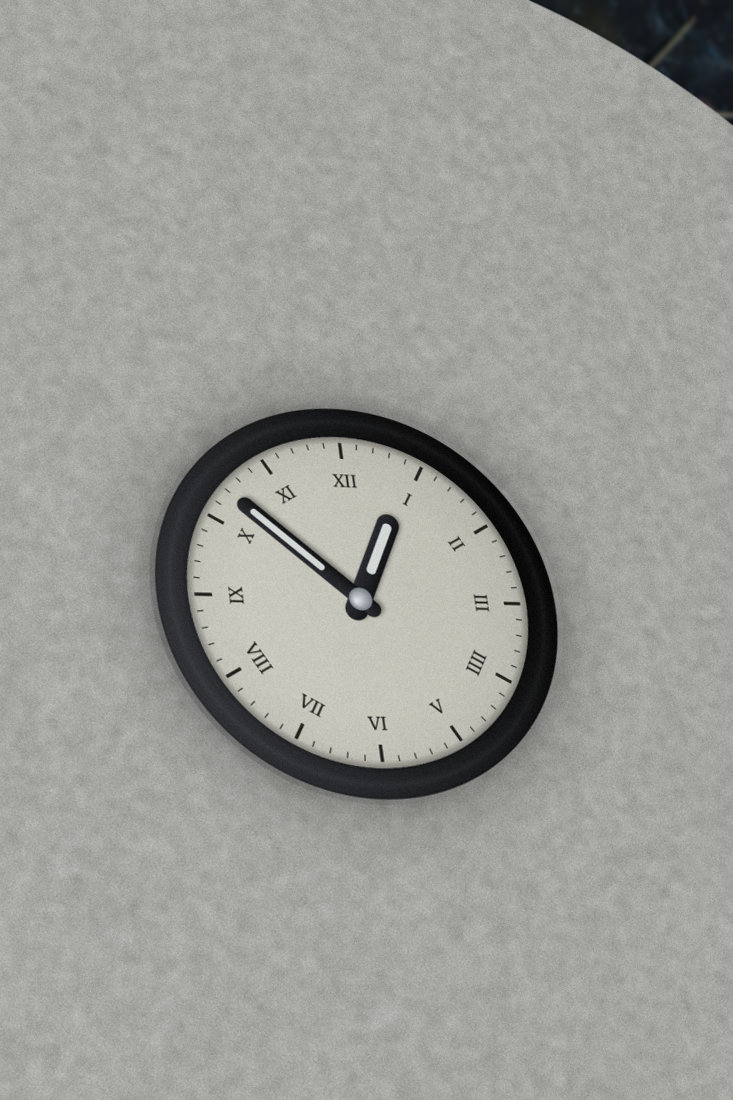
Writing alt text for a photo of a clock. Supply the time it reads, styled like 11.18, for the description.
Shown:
12.52
